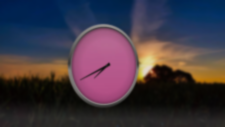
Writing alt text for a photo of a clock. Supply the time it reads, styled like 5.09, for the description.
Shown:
7.41
